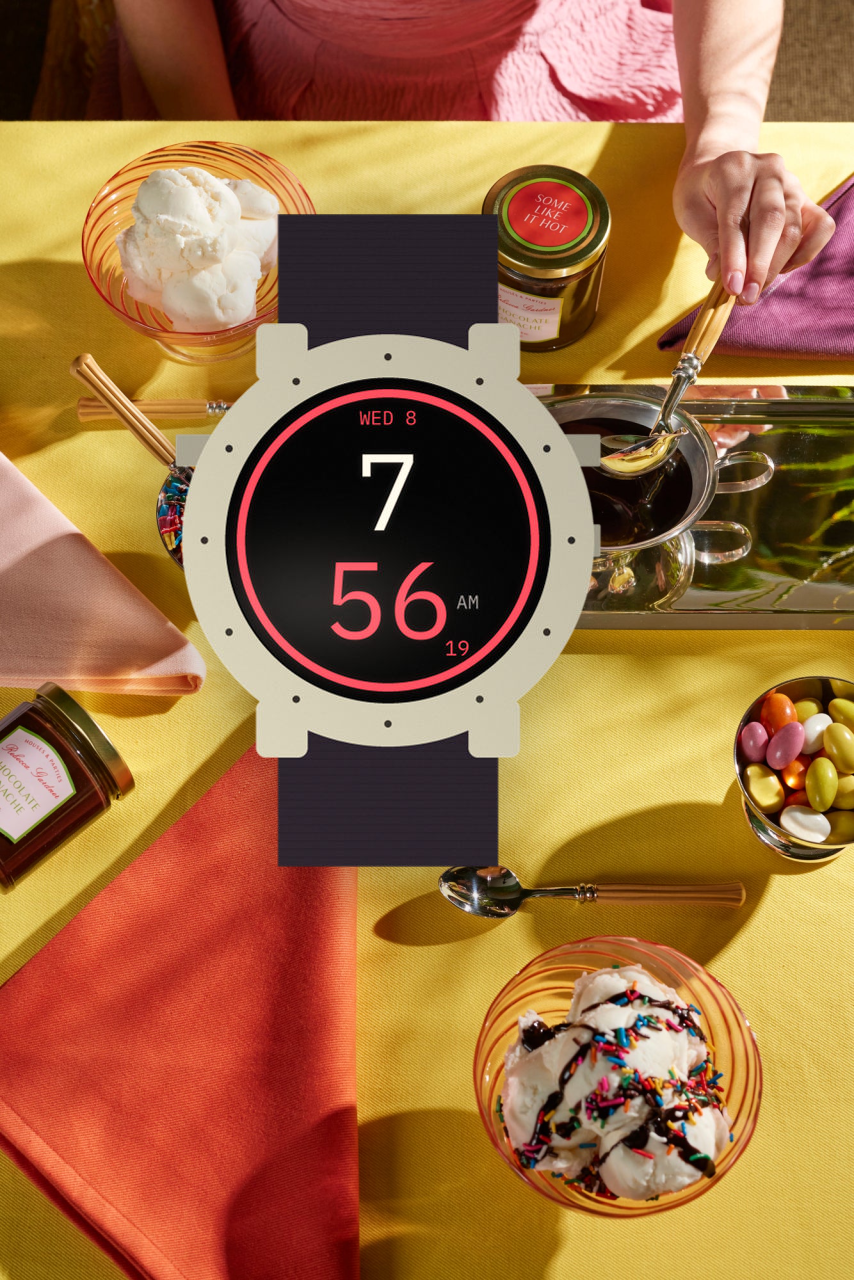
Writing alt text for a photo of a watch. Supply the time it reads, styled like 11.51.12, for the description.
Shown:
7.56.19
